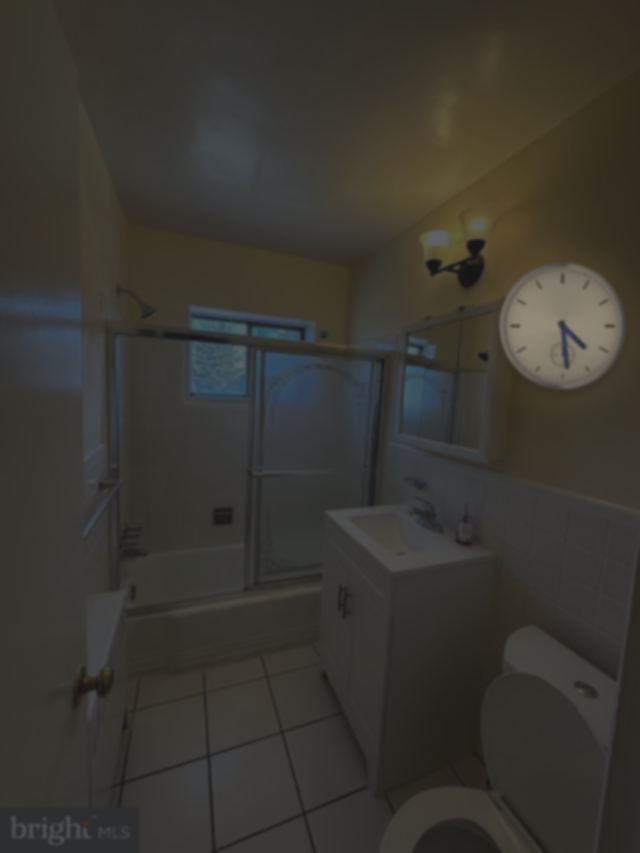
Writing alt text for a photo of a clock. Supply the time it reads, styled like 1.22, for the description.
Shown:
4.29
